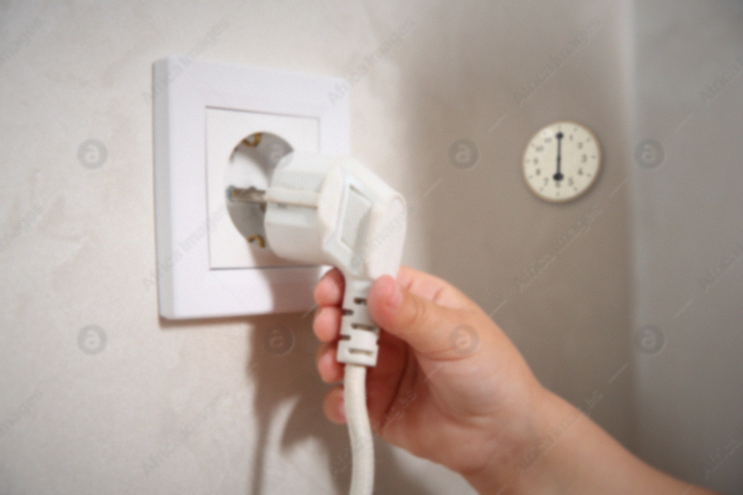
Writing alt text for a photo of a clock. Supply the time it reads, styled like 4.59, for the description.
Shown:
6.00
